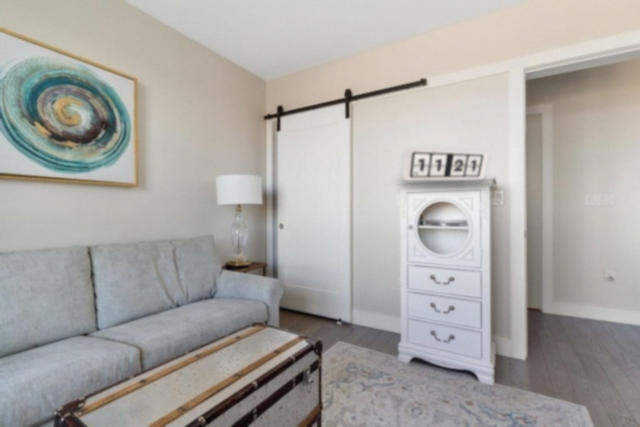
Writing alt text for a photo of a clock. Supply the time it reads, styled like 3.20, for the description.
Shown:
11.21
